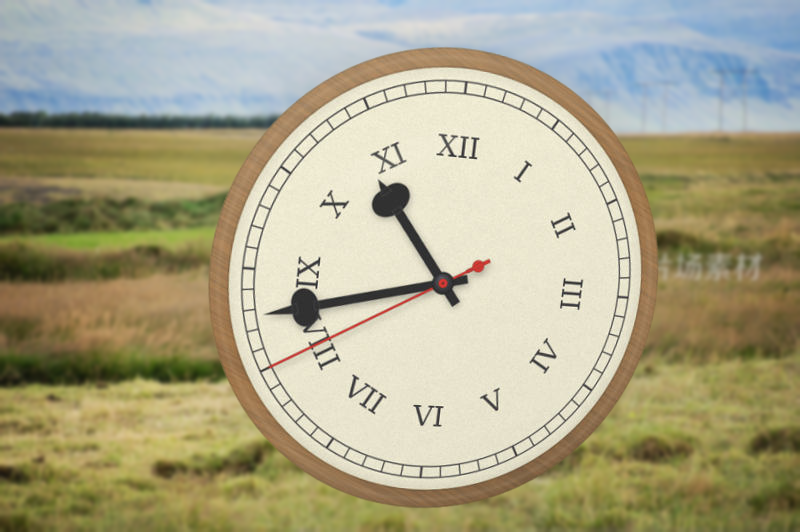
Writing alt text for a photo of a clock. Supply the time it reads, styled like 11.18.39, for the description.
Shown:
10.42.40
